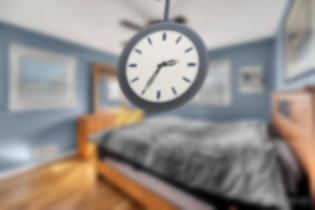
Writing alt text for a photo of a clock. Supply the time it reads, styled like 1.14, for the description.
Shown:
2.35
